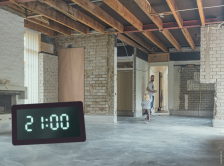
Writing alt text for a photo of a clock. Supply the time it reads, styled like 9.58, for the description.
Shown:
21.00
